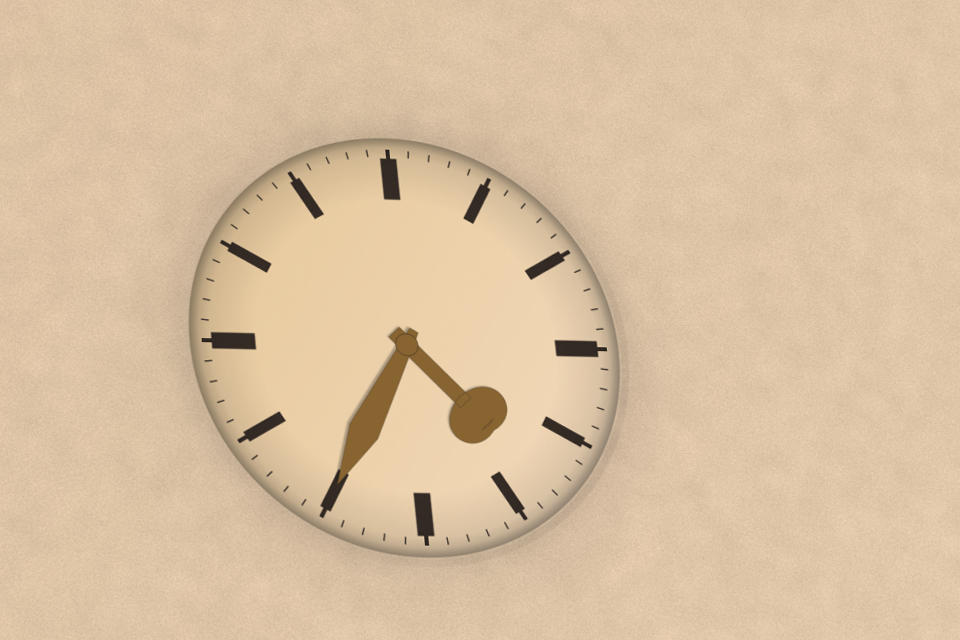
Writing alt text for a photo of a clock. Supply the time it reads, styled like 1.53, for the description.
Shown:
4.35
